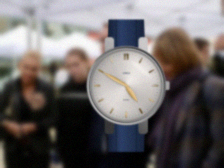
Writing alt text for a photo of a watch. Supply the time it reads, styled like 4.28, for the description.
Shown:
4.50
